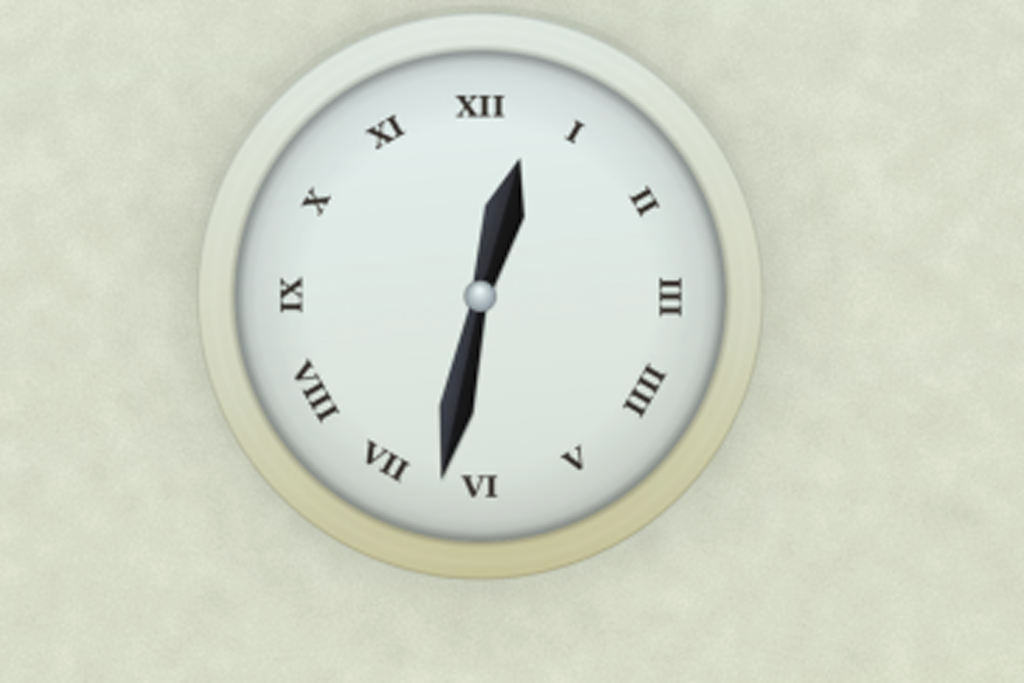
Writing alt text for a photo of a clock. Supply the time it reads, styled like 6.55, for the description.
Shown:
12.32
